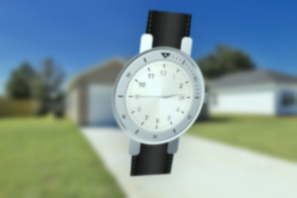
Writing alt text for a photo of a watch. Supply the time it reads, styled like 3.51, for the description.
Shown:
2.45
